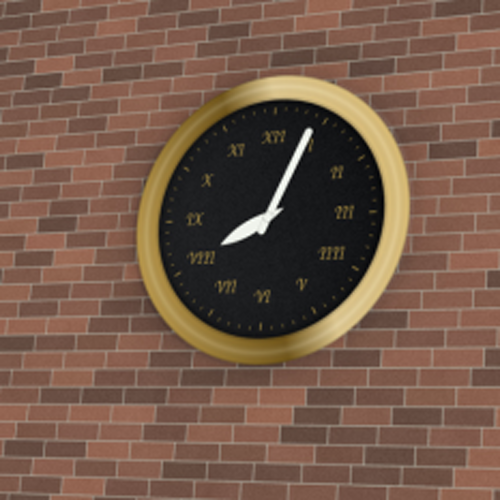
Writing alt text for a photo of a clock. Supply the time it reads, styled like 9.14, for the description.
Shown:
8.04
